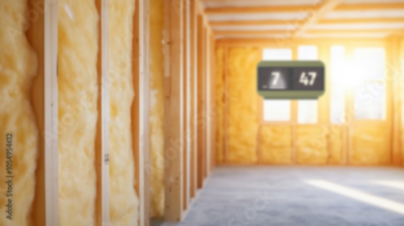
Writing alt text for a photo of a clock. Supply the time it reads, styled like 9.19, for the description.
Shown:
7.47
